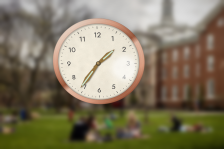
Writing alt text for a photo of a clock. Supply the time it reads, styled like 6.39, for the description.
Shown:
1.36
